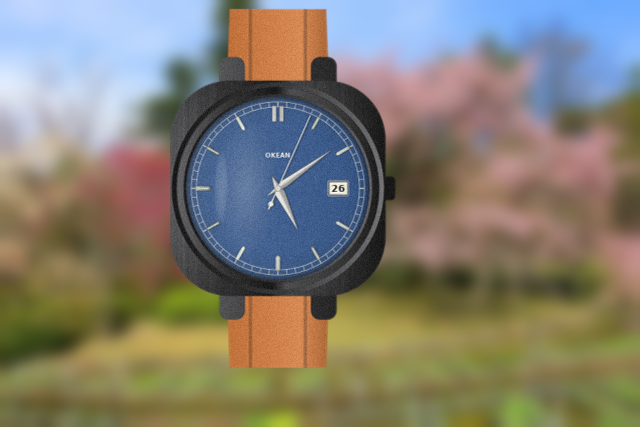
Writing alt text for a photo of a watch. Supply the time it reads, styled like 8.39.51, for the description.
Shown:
5.09.04
